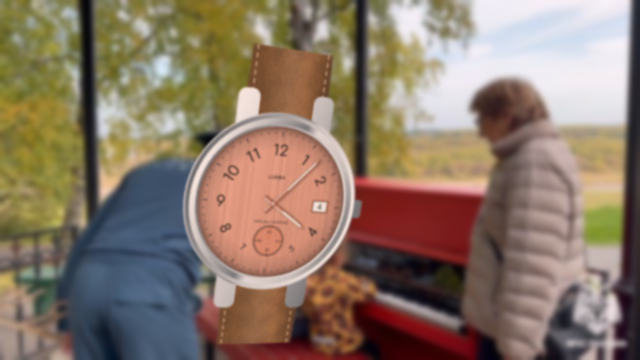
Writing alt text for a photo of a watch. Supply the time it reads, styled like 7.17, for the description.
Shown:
4.07
